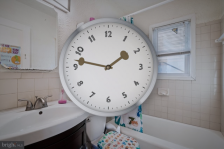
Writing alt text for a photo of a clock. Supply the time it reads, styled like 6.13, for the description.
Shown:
1.47
